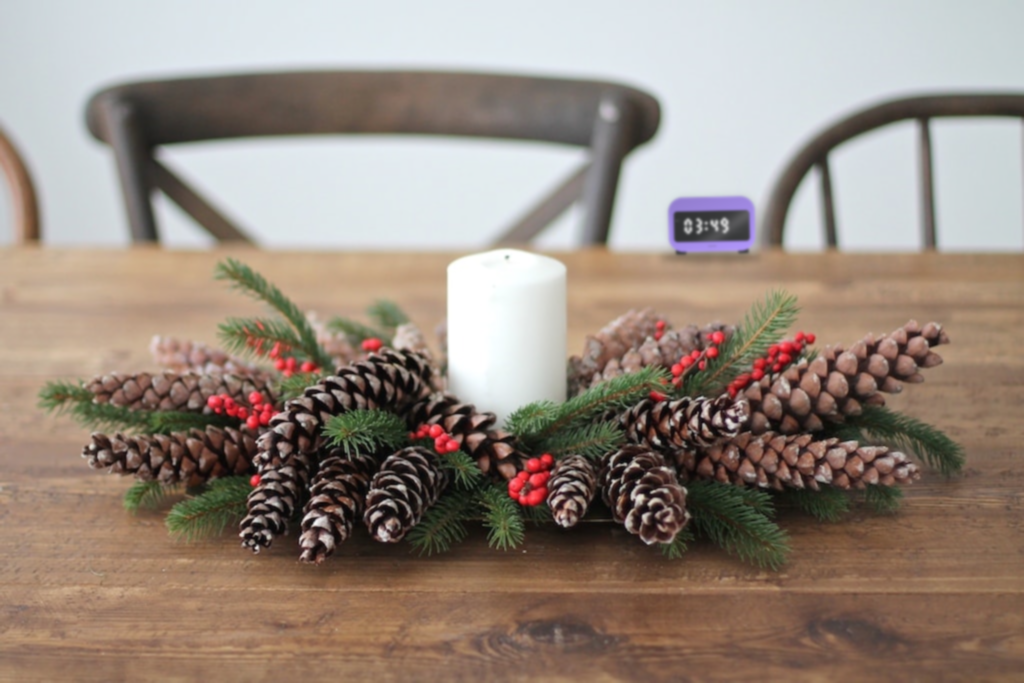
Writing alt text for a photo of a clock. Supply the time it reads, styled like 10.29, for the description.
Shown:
3.49
